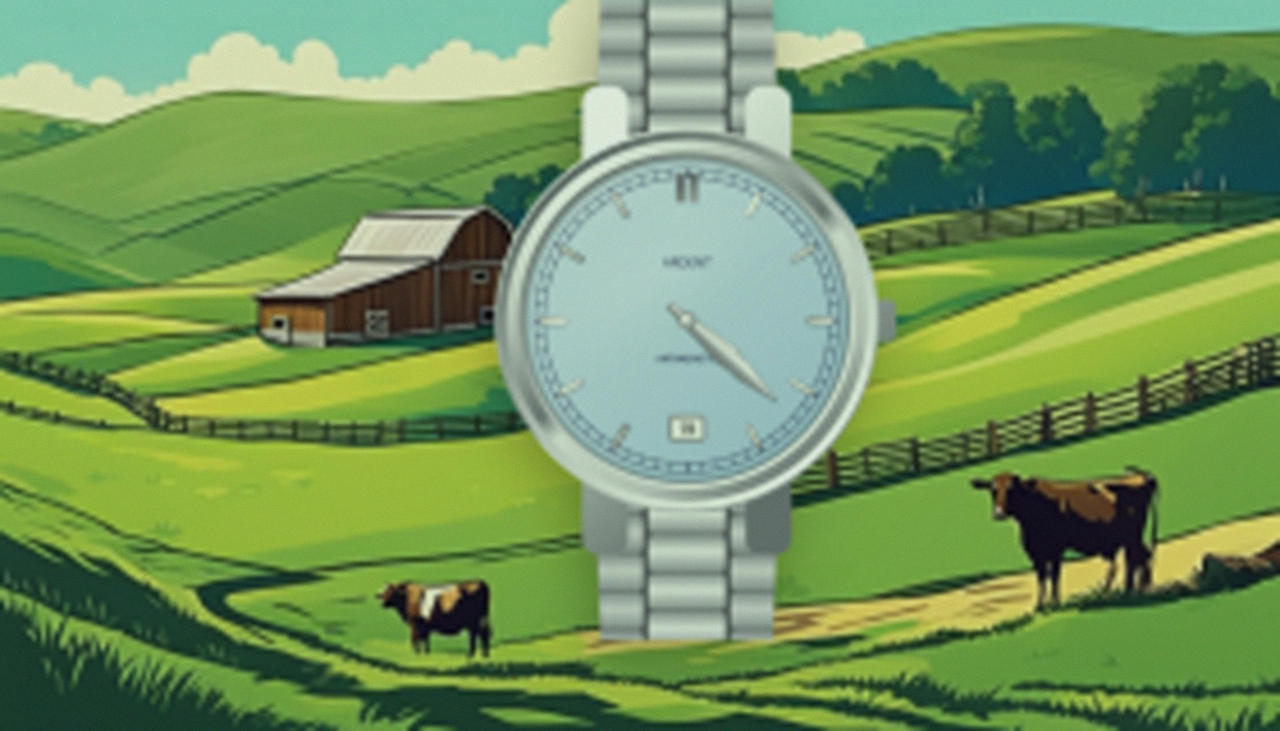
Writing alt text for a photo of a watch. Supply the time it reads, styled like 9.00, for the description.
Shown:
4.22
